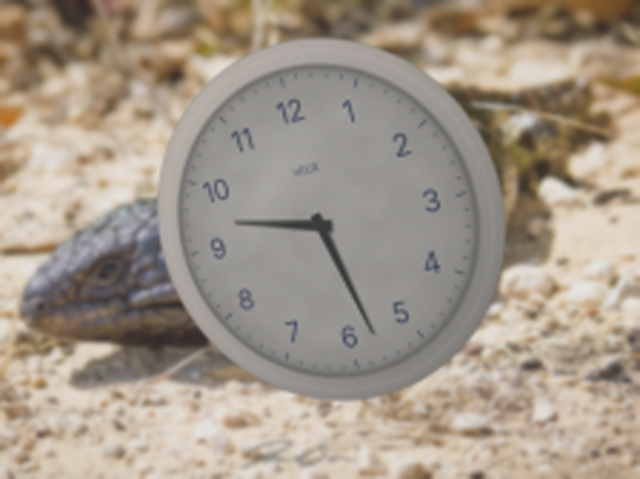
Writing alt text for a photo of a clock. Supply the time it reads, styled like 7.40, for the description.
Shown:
9.28
